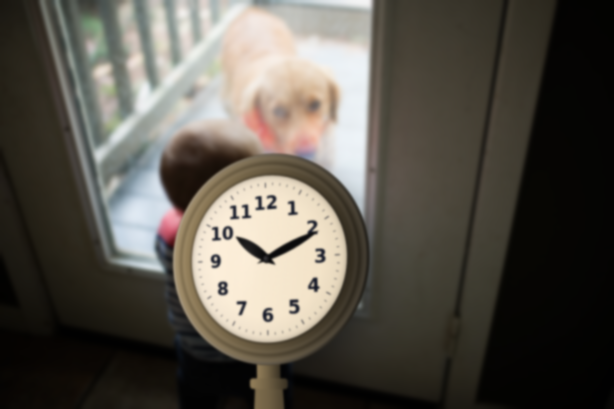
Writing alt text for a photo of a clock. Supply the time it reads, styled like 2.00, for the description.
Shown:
10.11
